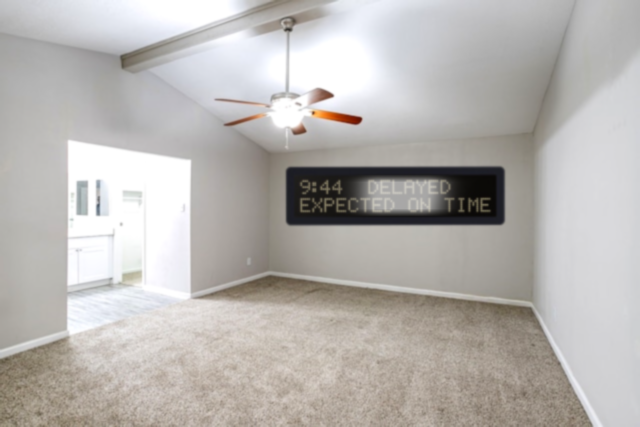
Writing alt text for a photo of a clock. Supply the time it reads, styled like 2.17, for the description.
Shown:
9.44
